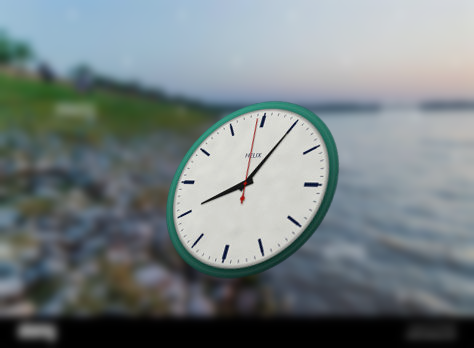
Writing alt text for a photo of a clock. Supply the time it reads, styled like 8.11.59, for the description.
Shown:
8.04.59
